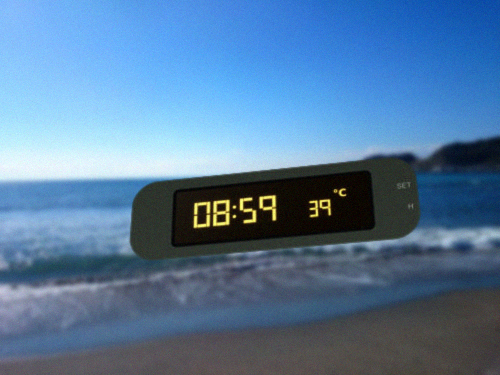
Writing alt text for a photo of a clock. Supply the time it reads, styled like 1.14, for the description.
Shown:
8.59
